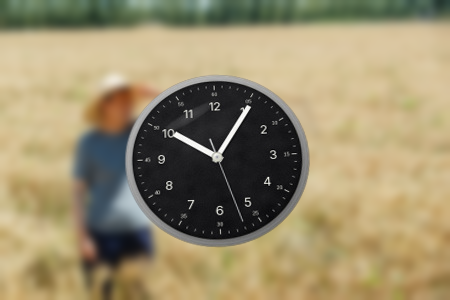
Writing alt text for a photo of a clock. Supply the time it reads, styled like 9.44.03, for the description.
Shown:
10.05.27
